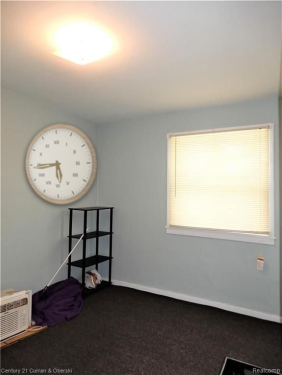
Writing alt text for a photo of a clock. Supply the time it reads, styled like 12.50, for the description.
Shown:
5.44
